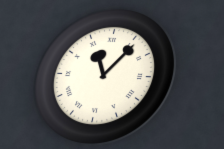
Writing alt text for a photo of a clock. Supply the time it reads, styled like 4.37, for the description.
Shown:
11.06
